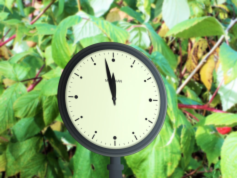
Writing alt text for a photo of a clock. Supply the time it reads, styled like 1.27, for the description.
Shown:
11.58
